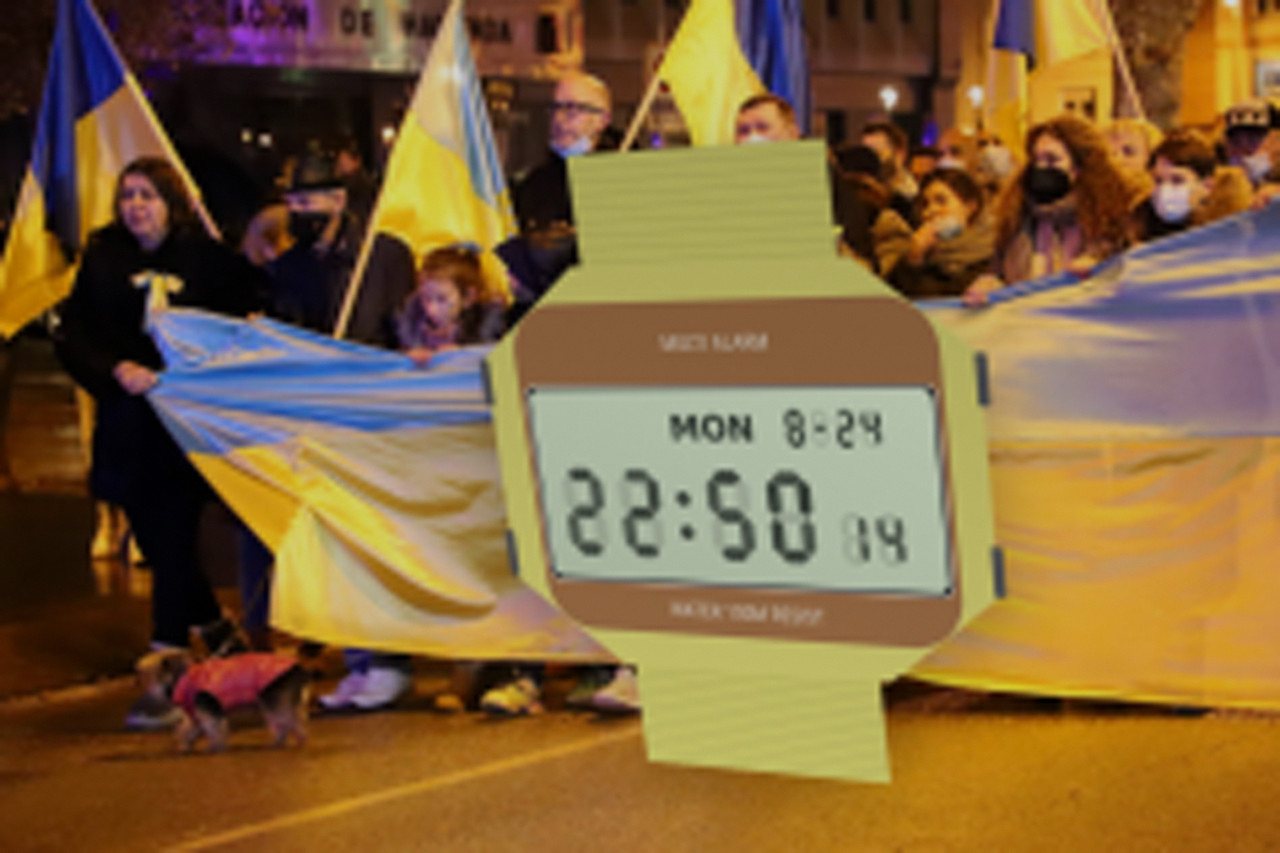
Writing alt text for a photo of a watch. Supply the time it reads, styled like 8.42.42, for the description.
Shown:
22.50.14
